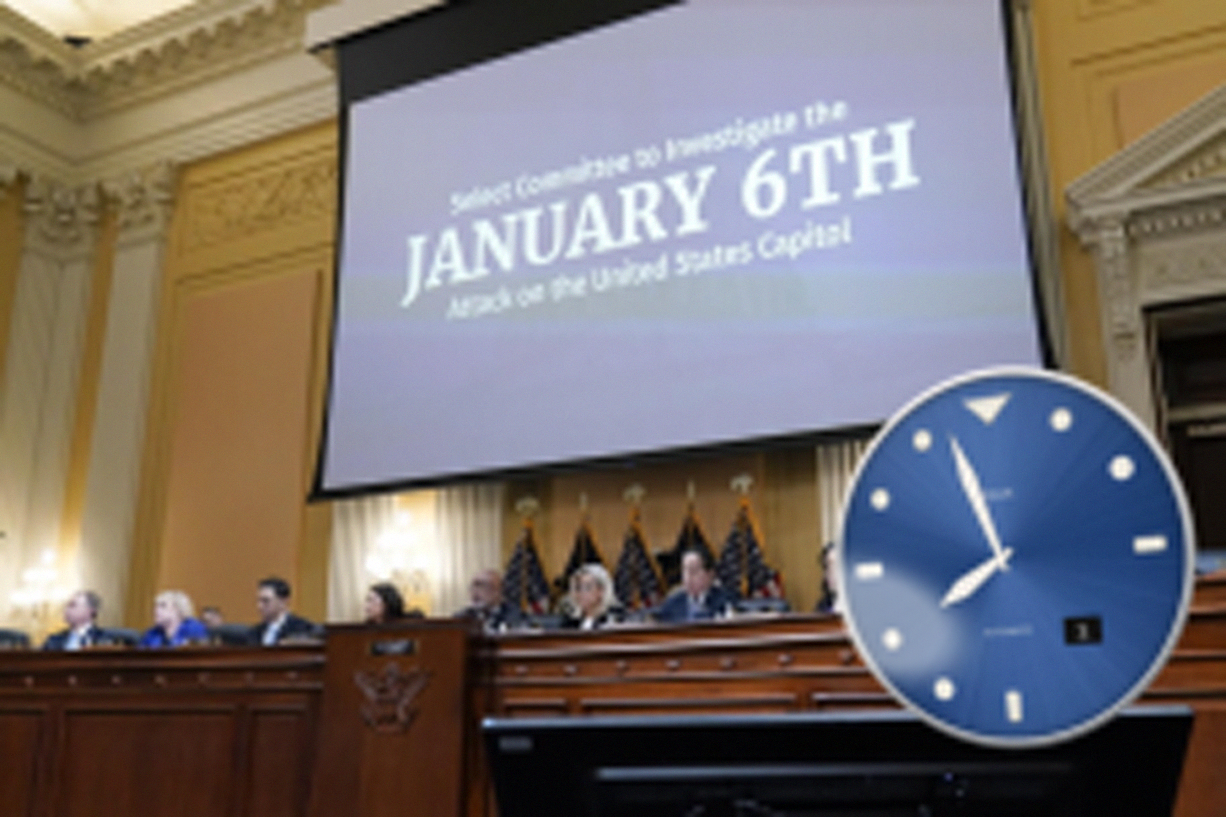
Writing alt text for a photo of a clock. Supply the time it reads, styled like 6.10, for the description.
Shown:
7.57
